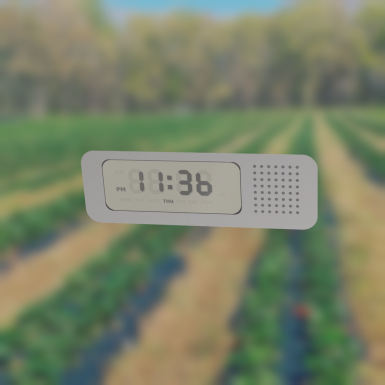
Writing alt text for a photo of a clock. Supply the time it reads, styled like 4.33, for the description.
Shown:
11.36
